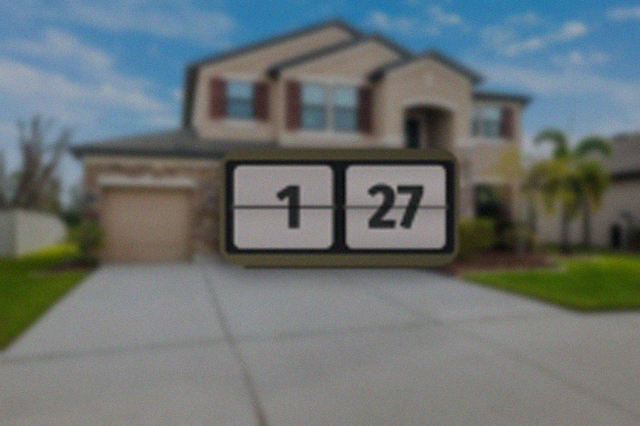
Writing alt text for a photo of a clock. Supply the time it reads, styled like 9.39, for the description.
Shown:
1.27
